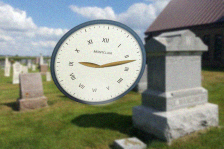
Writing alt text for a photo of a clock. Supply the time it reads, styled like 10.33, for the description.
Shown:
9.12
